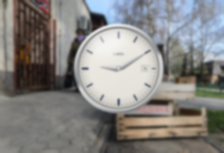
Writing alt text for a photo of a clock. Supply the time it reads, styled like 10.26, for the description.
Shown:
9.10
